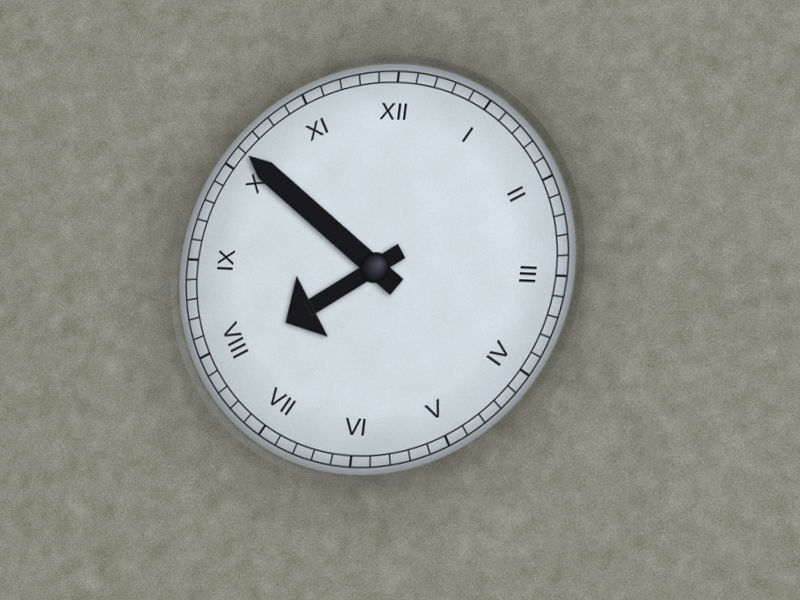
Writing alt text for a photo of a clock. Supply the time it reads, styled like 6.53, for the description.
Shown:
7.51
